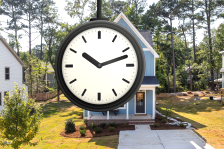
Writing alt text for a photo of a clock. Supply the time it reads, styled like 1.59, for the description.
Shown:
10.12
